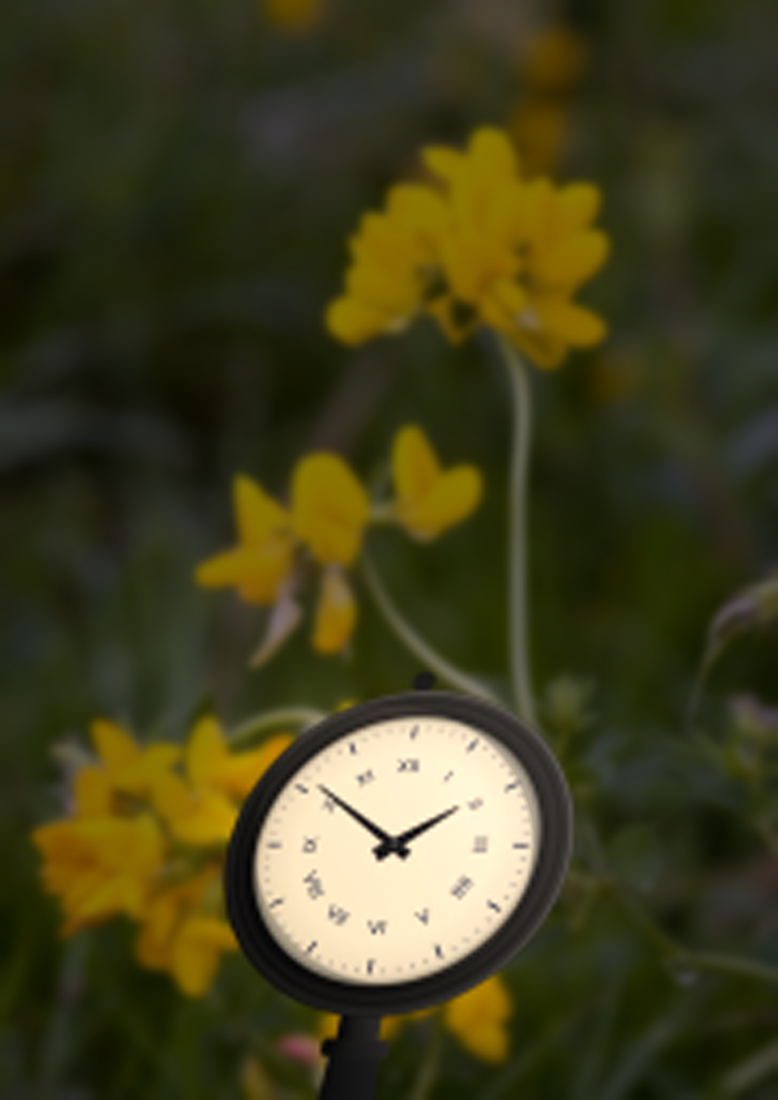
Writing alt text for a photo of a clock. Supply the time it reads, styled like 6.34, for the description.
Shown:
1.51
